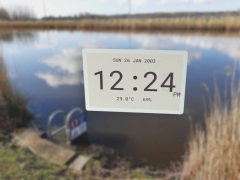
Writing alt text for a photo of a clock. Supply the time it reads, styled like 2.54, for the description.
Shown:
12.24
